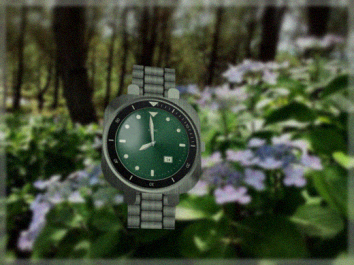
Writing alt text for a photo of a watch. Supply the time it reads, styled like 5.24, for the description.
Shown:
7.59
